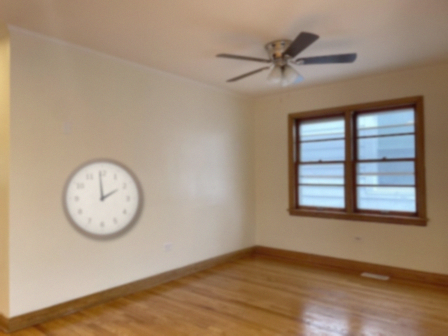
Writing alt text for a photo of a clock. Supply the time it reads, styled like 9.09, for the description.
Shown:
1.59
